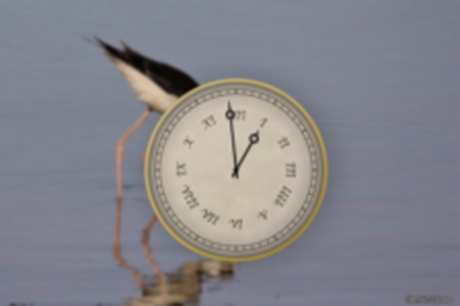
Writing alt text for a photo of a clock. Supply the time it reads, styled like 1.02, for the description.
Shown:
12.59
